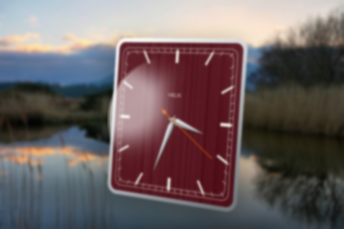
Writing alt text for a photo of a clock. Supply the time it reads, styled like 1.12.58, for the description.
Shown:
3.33.21
